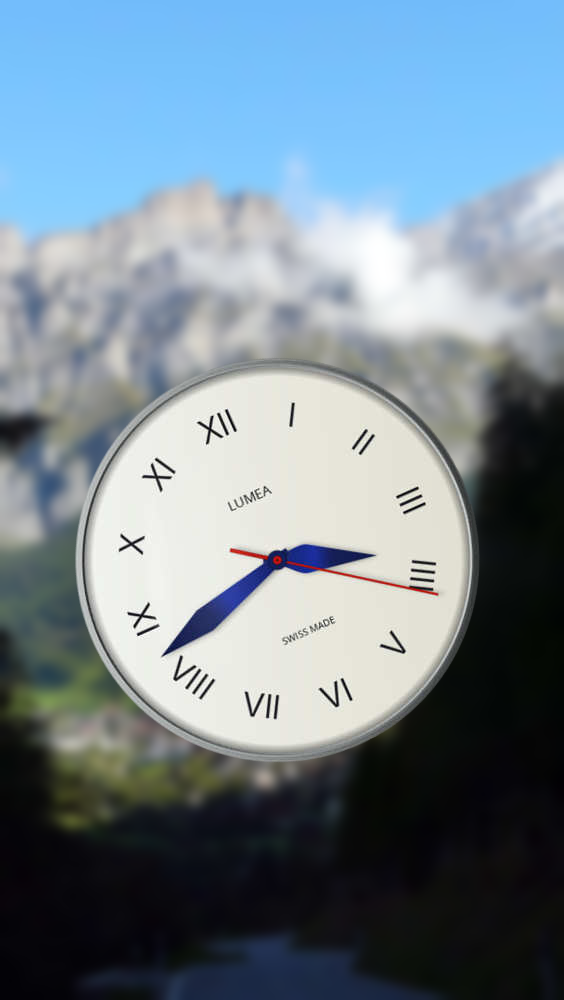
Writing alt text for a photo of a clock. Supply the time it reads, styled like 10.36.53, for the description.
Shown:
3.42.21
